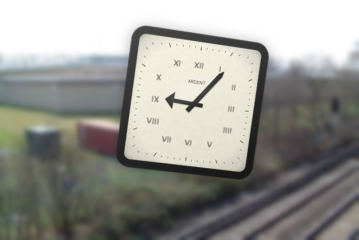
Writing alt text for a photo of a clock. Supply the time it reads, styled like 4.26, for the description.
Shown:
9.06
